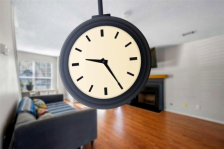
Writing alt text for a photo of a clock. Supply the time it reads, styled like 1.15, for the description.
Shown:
9.25
